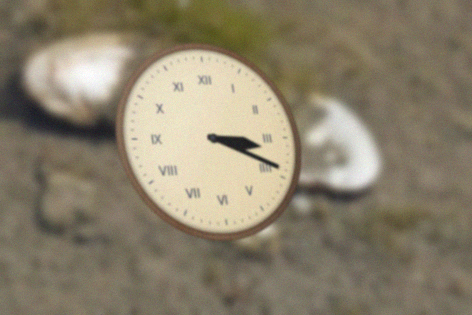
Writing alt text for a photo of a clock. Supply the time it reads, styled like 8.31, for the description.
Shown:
3.19
